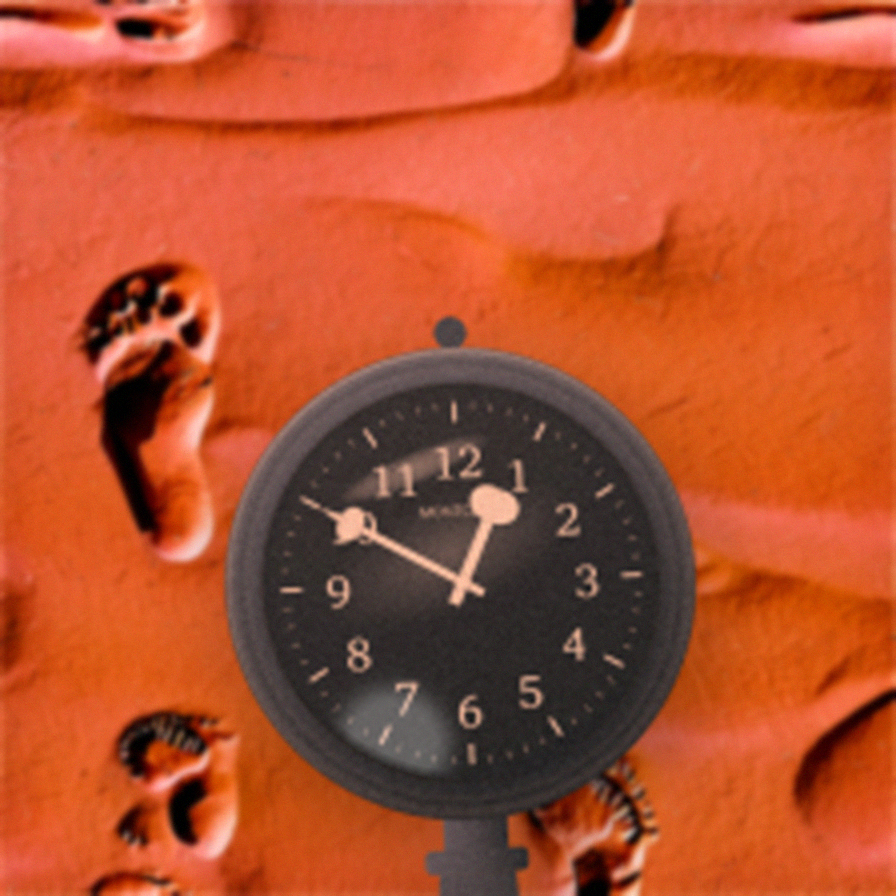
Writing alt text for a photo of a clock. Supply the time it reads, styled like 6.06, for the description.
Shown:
12.50
